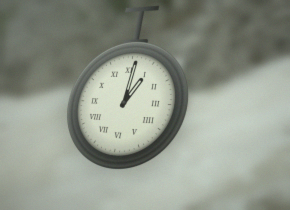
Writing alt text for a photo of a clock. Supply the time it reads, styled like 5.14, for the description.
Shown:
1.01
